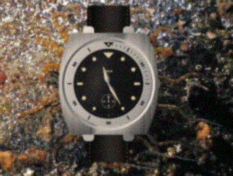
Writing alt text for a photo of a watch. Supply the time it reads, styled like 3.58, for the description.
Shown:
11.25
